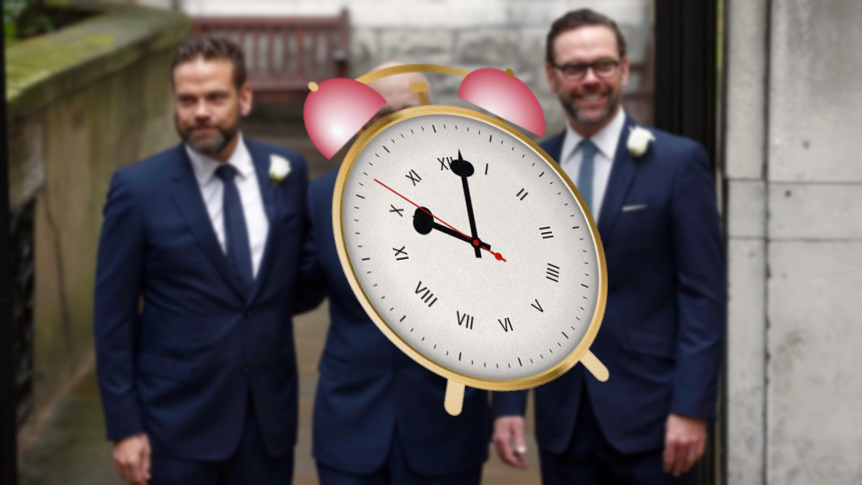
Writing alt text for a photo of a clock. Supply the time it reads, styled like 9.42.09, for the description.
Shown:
10.01.52
